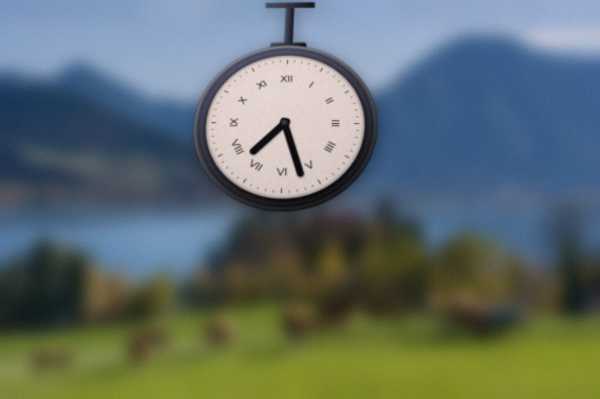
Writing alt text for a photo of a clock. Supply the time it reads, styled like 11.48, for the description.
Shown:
7.27
